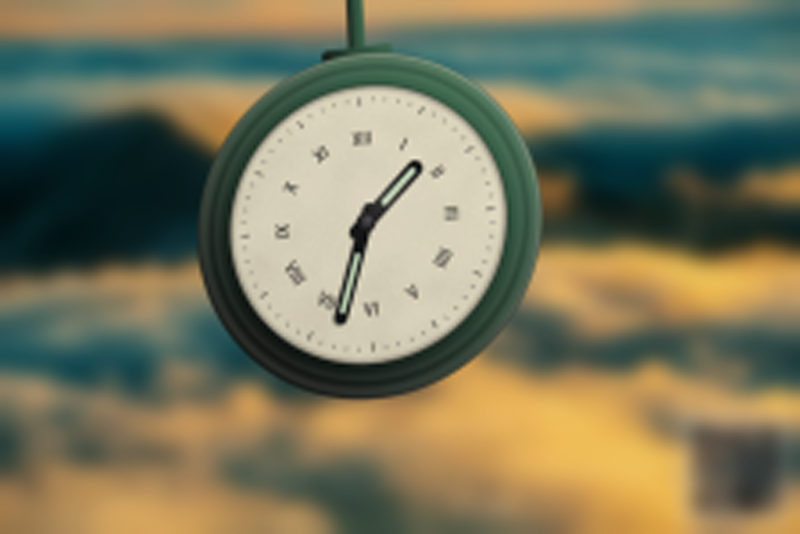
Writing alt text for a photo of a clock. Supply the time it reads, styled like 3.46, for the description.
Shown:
1.33
